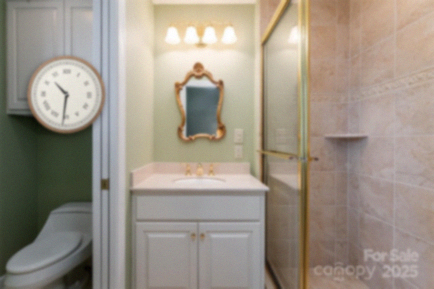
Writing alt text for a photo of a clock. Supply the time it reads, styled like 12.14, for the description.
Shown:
10.31
